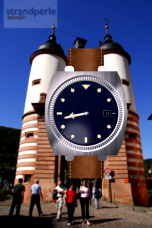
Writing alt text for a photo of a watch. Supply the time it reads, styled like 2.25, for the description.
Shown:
8.43
